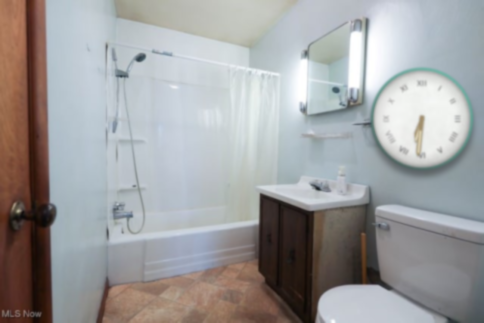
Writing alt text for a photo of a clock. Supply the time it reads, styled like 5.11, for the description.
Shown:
6.31
